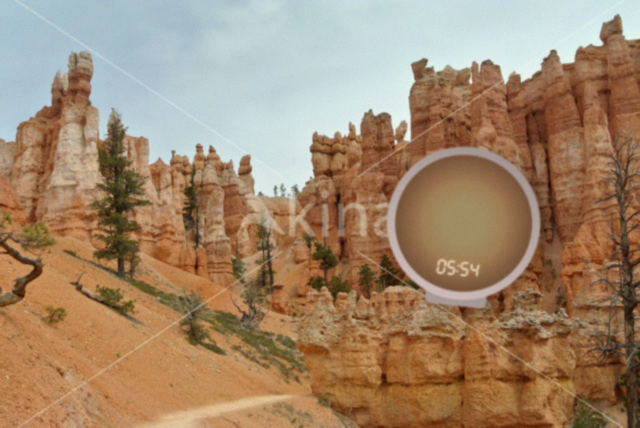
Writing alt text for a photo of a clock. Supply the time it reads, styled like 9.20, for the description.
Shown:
5.54
